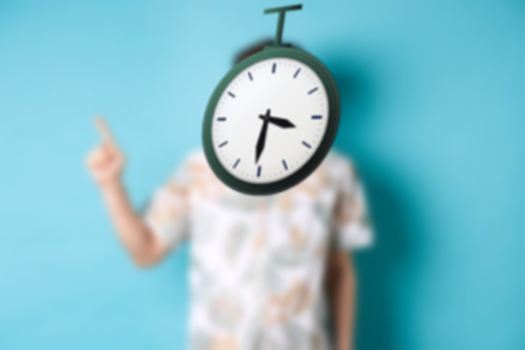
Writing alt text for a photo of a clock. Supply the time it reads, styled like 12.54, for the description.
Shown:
3.31
